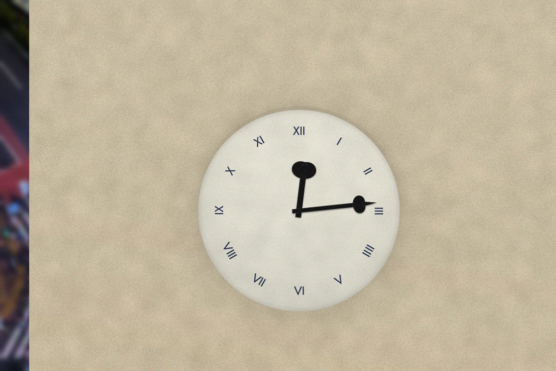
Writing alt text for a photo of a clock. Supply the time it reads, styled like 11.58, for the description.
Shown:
12.14
